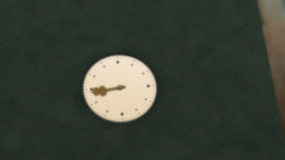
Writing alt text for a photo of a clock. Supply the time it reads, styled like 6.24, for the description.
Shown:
8.44
